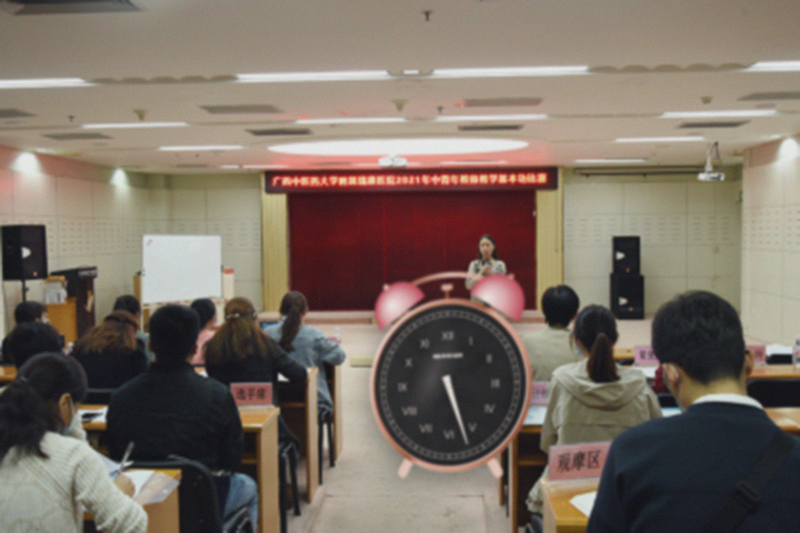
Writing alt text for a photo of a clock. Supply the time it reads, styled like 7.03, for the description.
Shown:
5.27
